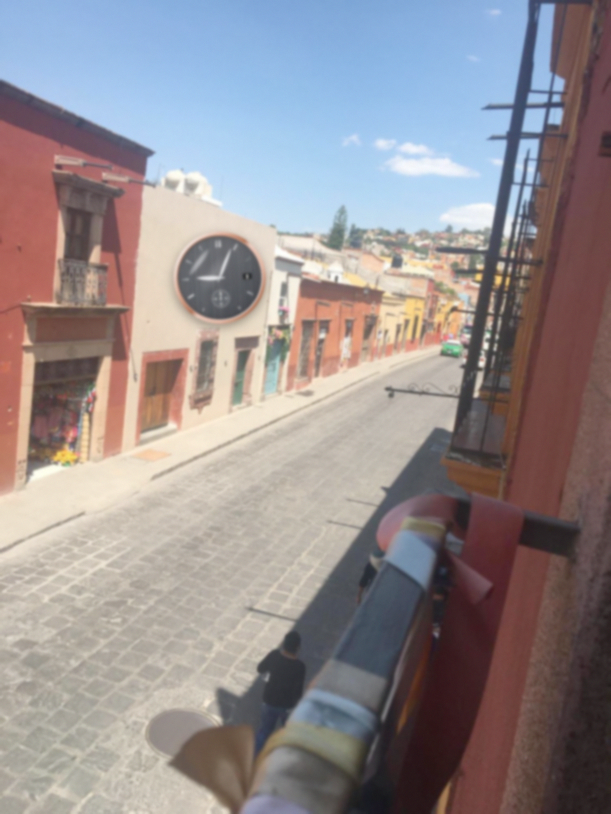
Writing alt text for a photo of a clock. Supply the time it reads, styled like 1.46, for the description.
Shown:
9.04
